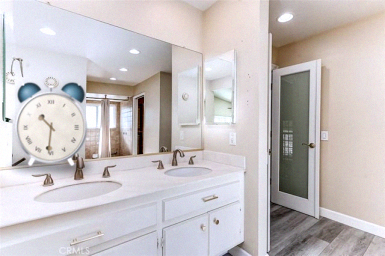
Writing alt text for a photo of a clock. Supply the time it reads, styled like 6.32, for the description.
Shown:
10.31
